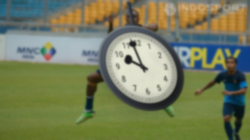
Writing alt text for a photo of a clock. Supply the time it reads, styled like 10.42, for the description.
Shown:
9.58
